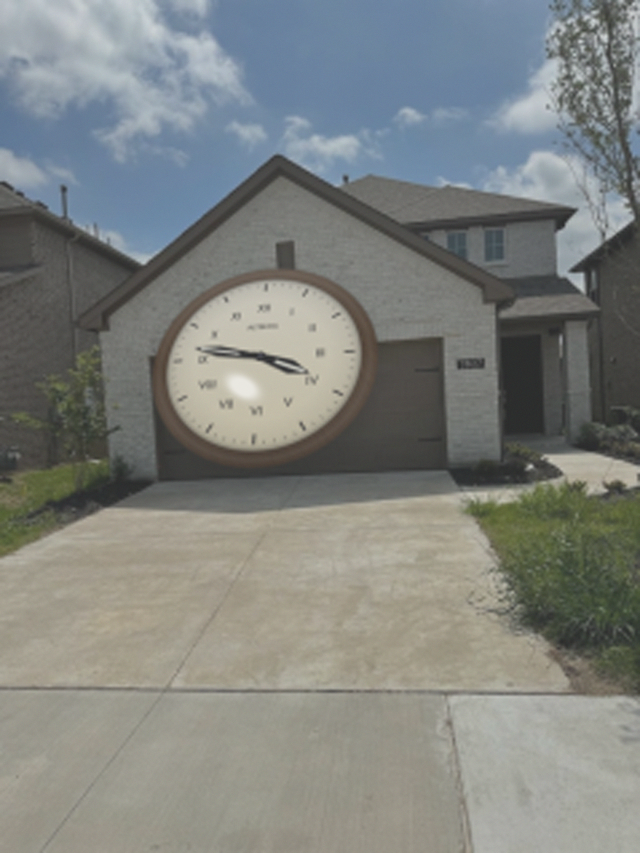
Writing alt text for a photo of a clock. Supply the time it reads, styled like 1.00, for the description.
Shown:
3.47
